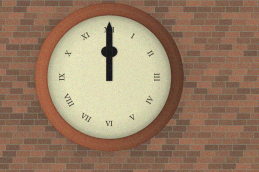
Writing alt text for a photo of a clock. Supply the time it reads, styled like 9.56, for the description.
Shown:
12.00
